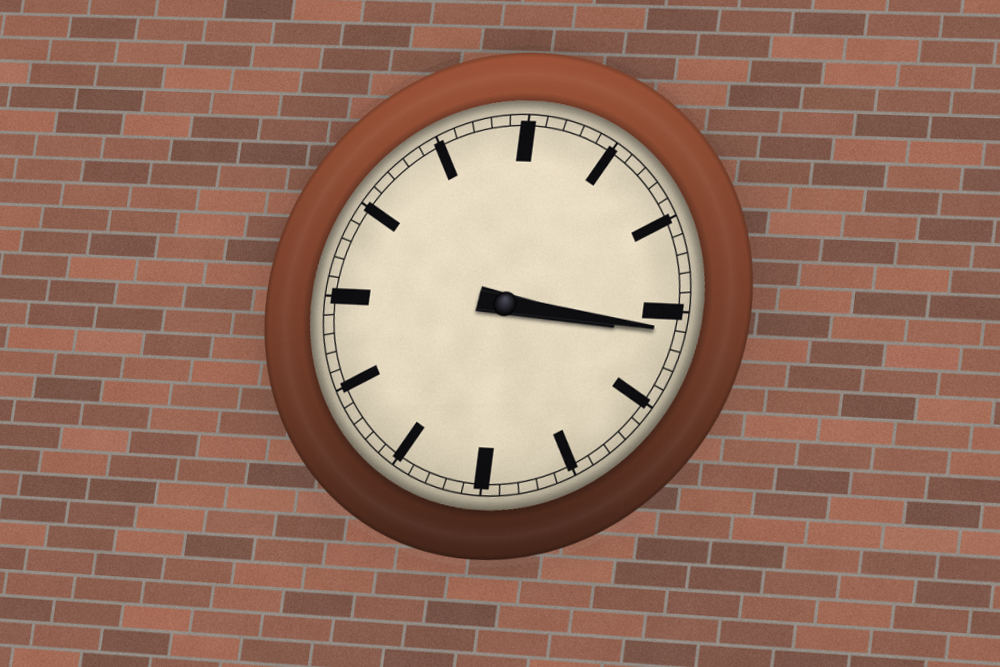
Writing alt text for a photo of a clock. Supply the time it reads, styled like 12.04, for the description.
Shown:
3.16
